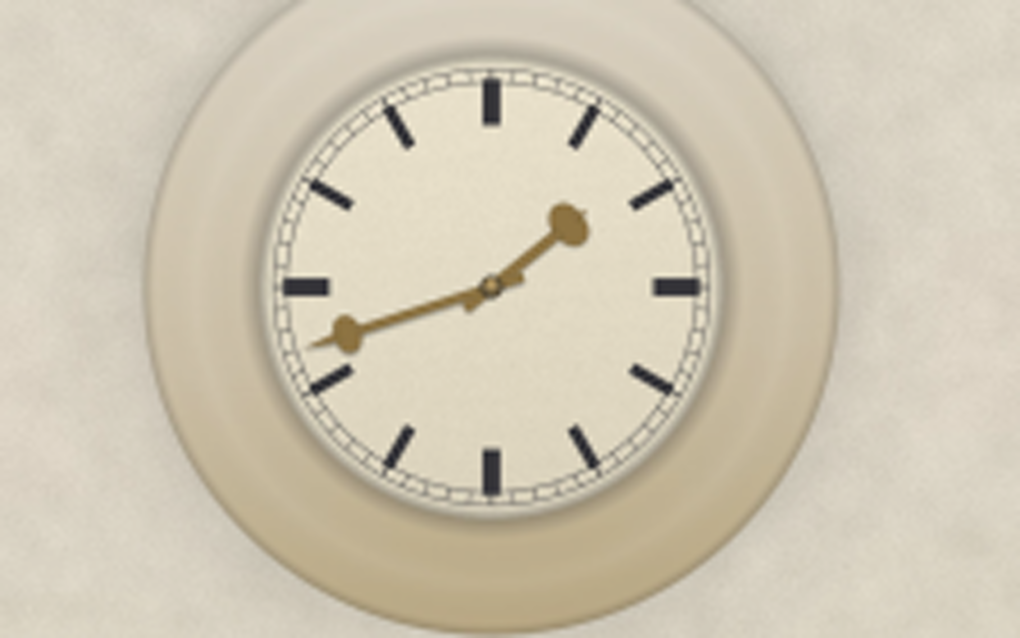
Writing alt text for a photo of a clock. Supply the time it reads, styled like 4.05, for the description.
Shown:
1.42
